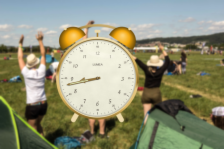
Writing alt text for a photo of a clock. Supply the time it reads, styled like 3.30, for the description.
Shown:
8.43
